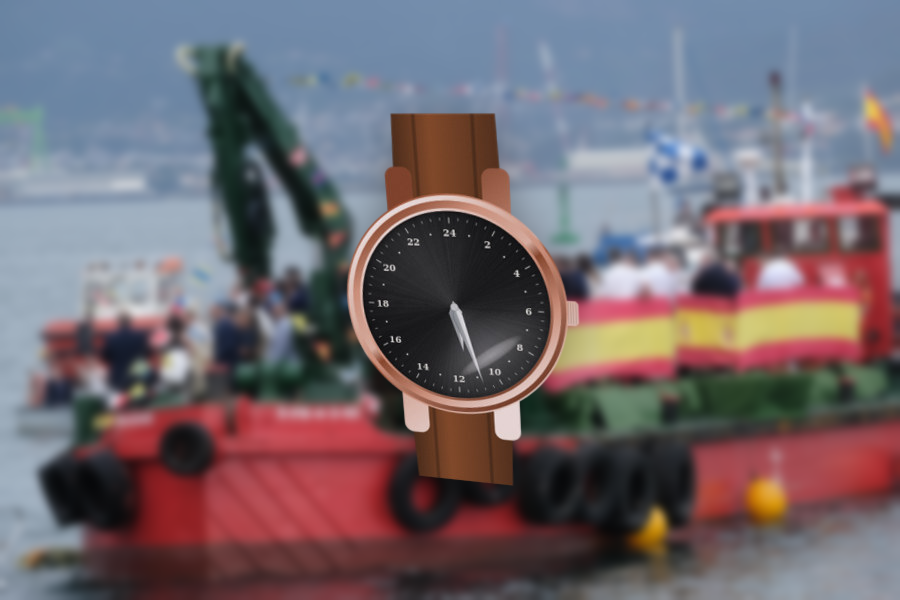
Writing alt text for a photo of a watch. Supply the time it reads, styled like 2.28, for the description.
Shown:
11.27
